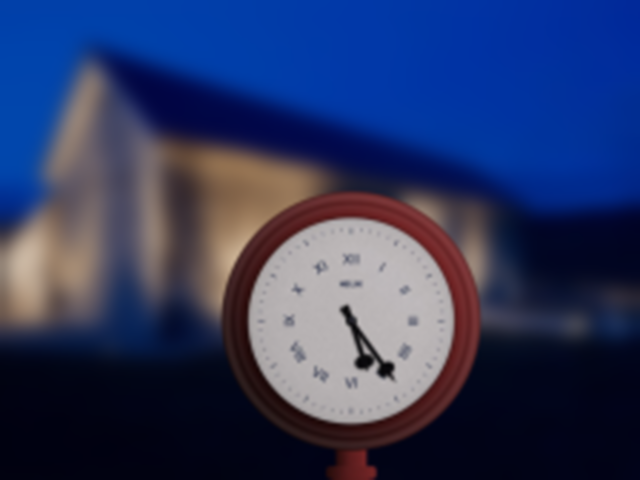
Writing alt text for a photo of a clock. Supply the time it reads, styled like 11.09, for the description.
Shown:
5.24
